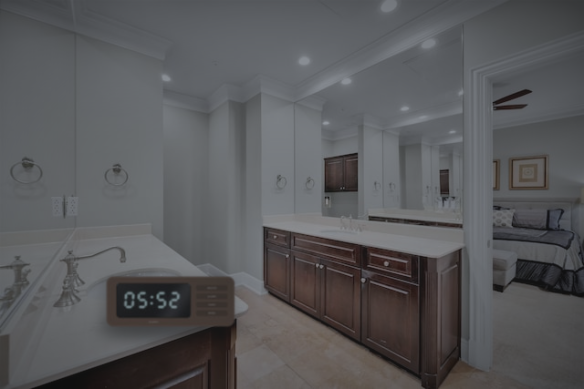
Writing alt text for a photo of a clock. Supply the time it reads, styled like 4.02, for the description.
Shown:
5.52
